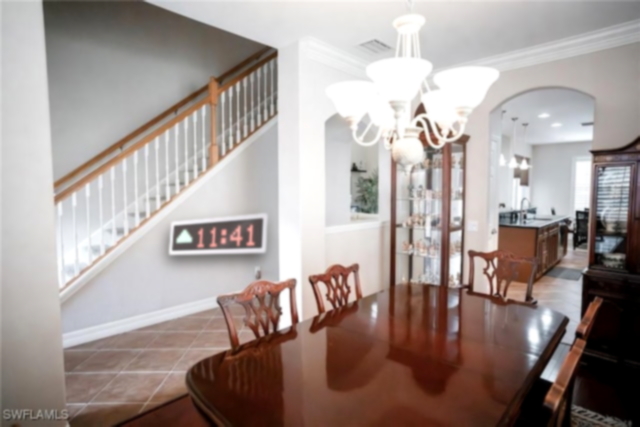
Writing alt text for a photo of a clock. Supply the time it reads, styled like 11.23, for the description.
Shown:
11.41
